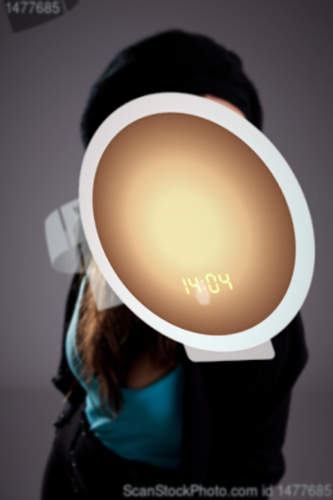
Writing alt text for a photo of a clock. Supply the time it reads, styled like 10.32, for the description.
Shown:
14.04
